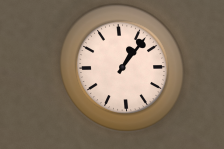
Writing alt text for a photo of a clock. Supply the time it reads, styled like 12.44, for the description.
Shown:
1.07
